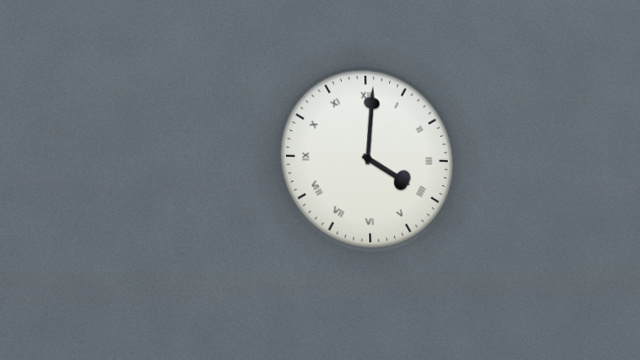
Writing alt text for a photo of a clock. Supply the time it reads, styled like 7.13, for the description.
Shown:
4.01
